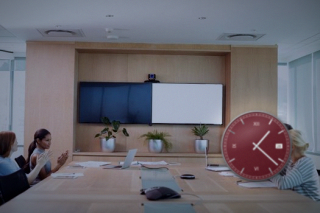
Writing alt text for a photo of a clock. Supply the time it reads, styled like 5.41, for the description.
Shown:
1.22
